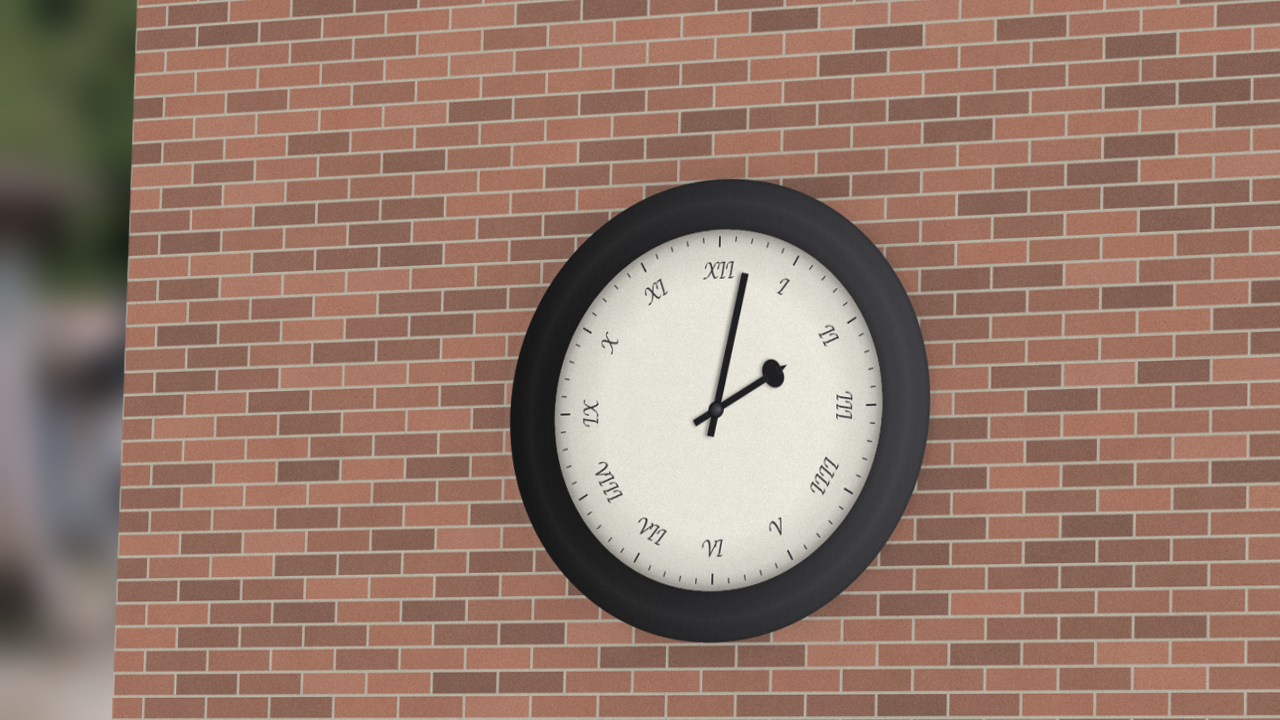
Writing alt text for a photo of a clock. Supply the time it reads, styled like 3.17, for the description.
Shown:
2.02
